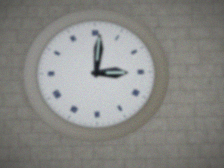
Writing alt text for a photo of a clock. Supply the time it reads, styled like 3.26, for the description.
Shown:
3.01
